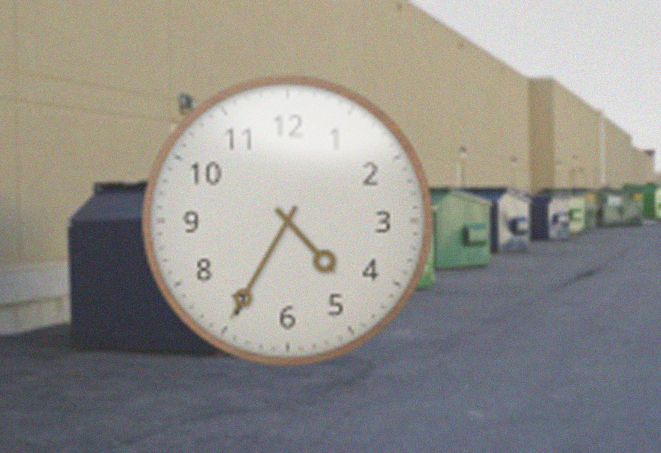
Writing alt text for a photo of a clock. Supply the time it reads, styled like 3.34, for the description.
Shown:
4.35
